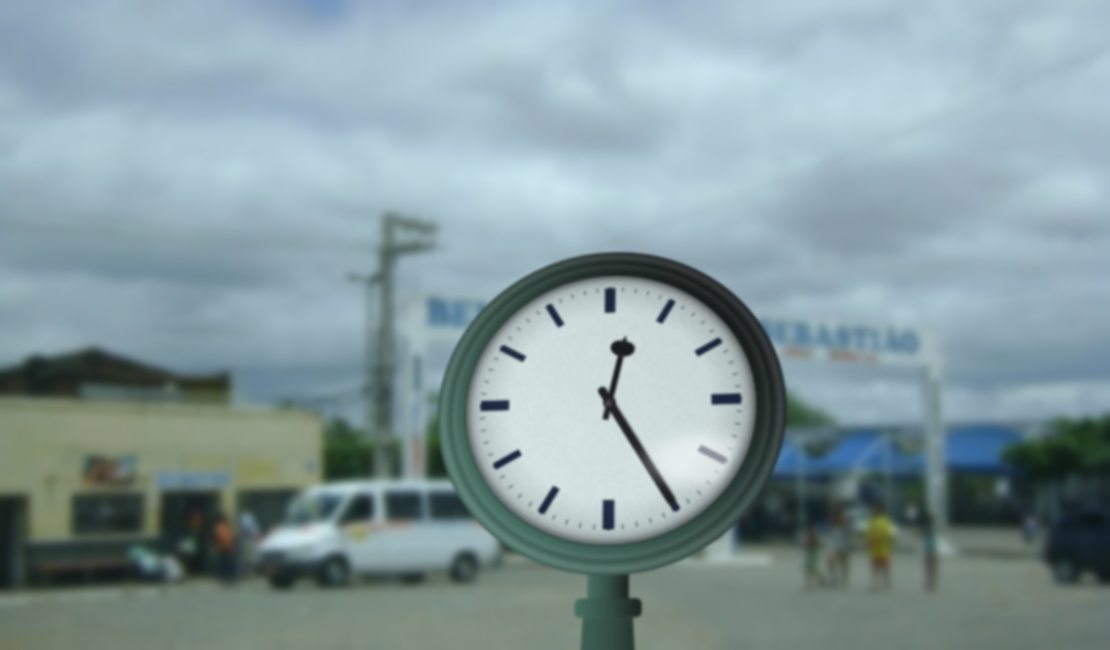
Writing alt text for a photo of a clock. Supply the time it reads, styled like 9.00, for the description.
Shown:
12.25
